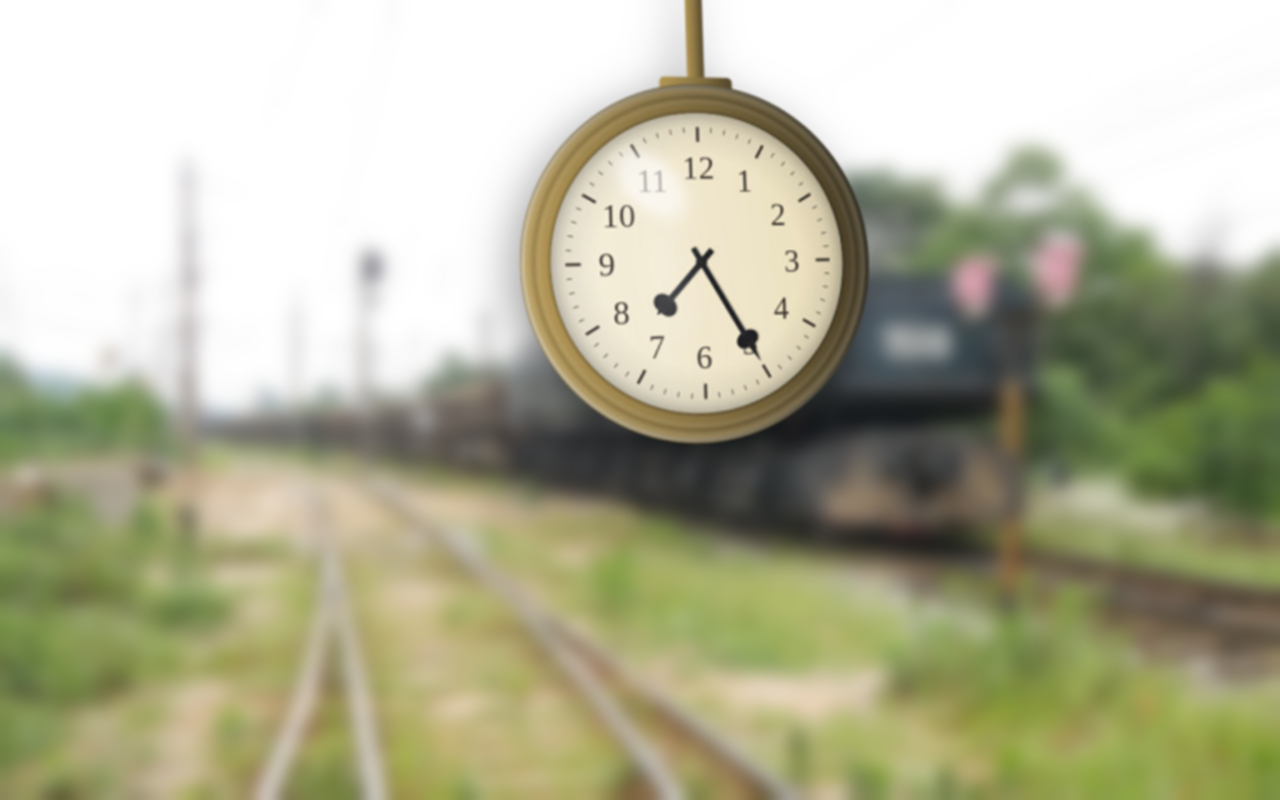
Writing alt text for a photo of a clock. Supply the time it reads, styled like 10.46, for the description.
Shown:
7.25
